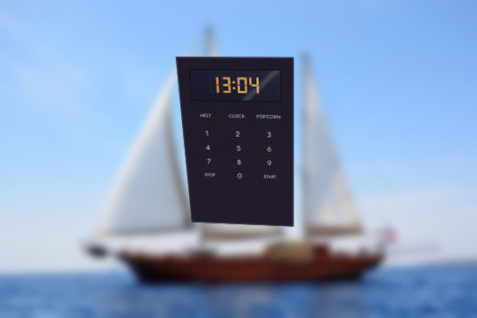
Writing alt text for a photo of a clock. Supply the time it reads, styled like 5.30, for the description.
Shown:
13.04
